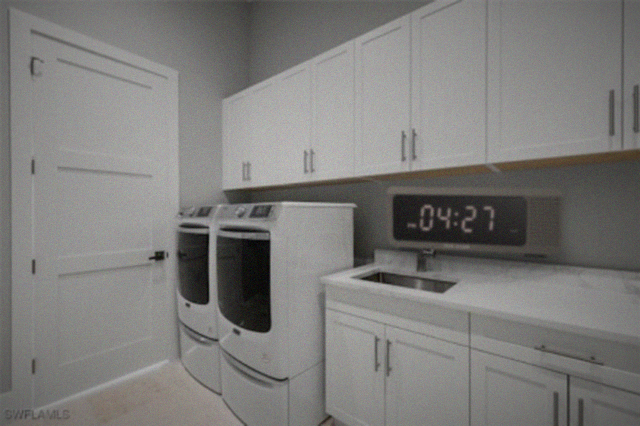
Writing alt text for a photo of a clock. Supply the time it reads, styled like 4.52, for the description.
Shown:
4.27
